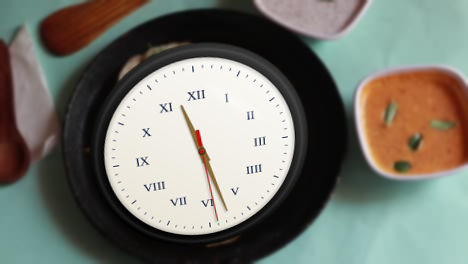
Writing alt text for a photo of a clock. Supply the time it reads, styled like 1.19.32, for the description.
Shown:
11.27.29
